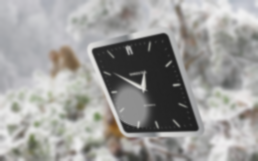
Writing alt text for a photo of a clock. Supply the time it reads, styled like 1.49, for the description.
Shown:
12.51
